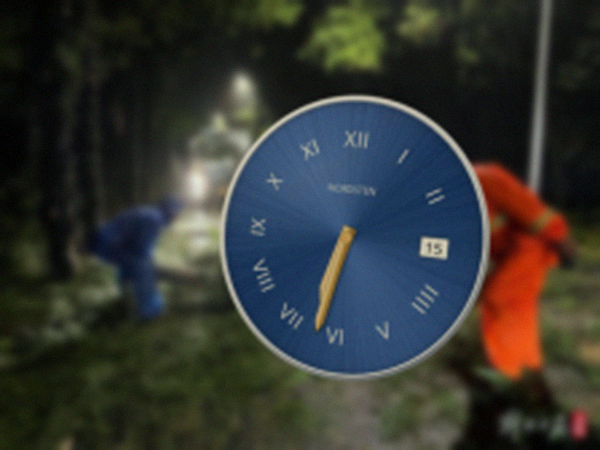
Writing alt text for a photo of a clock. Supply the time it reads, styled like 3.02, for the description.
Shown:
6.32
